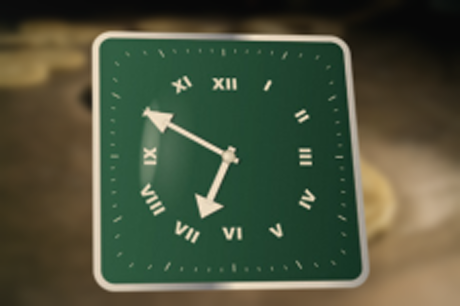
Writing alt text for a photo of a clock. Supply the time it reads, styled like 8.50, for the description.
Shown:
6.50
